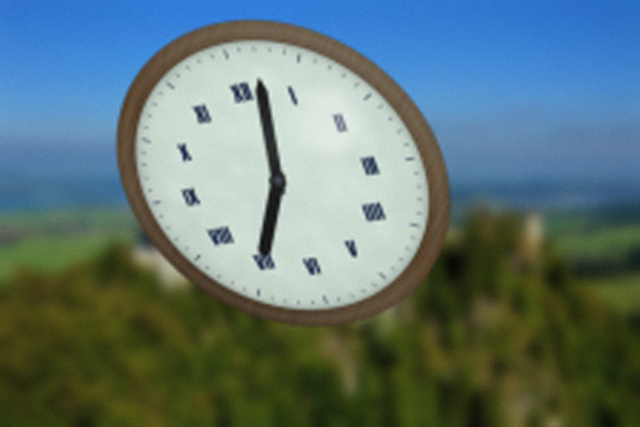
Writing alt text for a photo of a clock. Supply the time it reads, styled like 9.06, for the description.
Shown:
7.02
